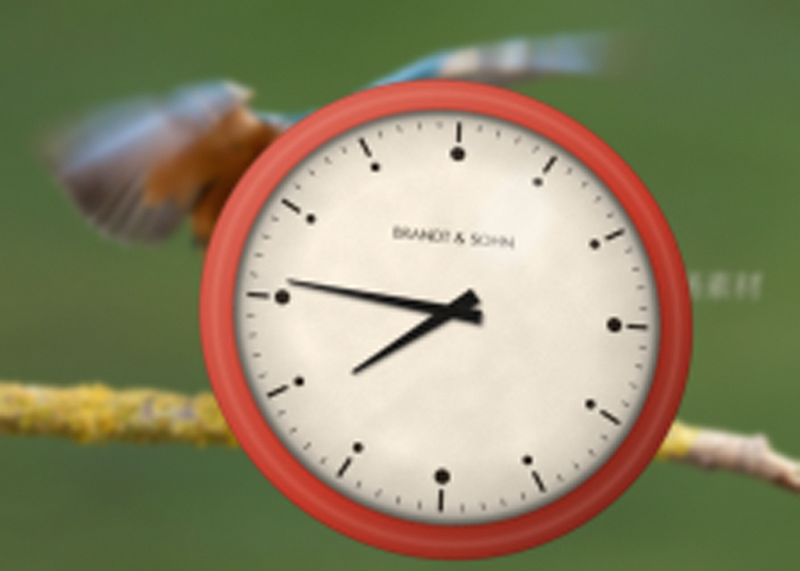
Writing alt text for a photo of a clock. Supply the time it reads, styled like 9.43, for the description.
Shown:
7.46
